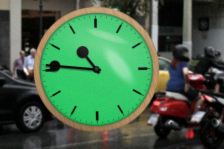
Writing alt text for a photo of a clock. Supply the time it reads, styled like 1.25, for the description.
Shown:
10.46
